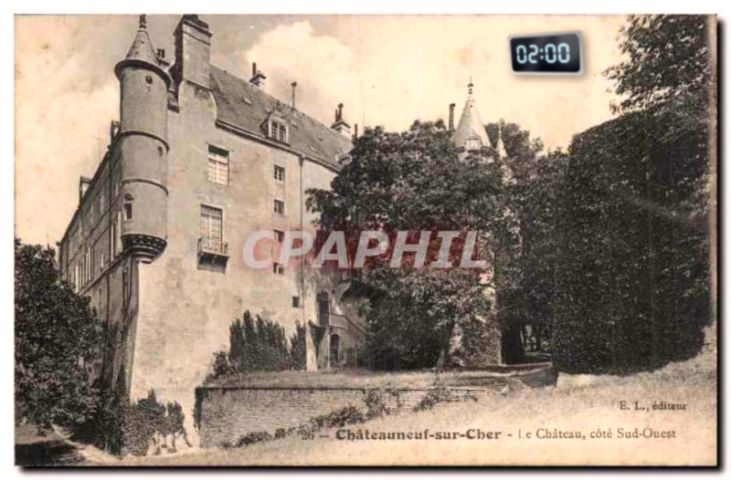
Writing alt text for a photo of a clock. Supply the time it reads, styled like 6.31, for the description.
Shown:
2.00
